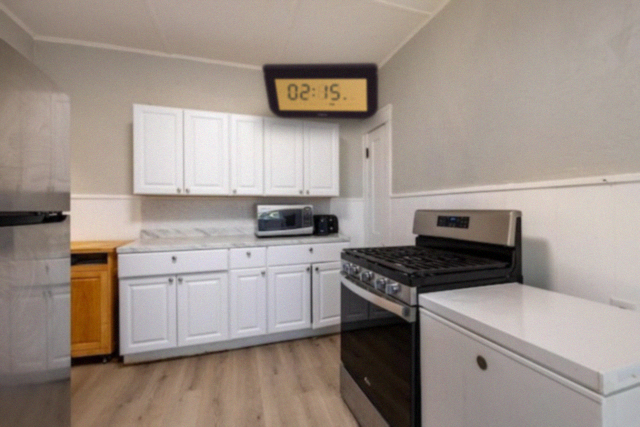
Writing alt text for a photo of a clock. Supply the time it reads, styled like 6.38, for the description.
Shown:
2.15
